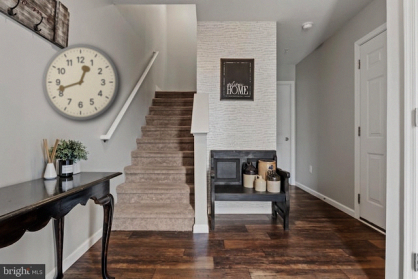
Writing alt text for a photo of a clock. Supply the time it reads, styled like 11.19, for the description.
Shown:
12.42
